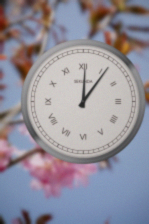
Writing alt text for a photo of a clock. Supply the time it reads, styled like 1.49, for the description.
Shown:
12.06
